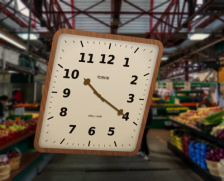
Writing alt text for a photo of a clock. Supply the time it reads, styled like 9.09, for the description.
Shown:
10.20
